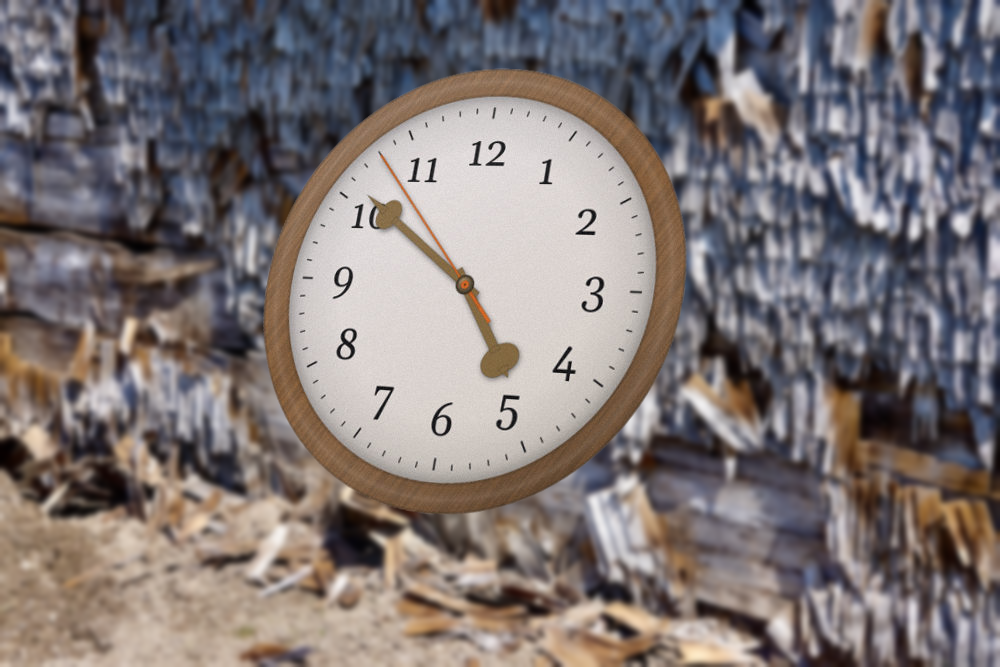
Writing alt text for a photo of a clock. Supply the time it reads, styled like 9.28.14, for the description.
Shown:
4.50.53
